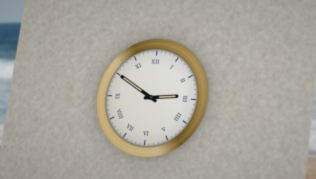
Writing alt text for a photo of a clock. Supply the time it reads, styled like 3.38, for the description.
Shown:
2.50
